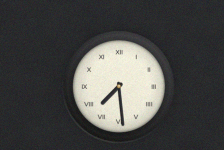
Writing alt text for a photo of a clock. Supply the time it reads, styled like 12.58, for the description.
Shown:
7.29
